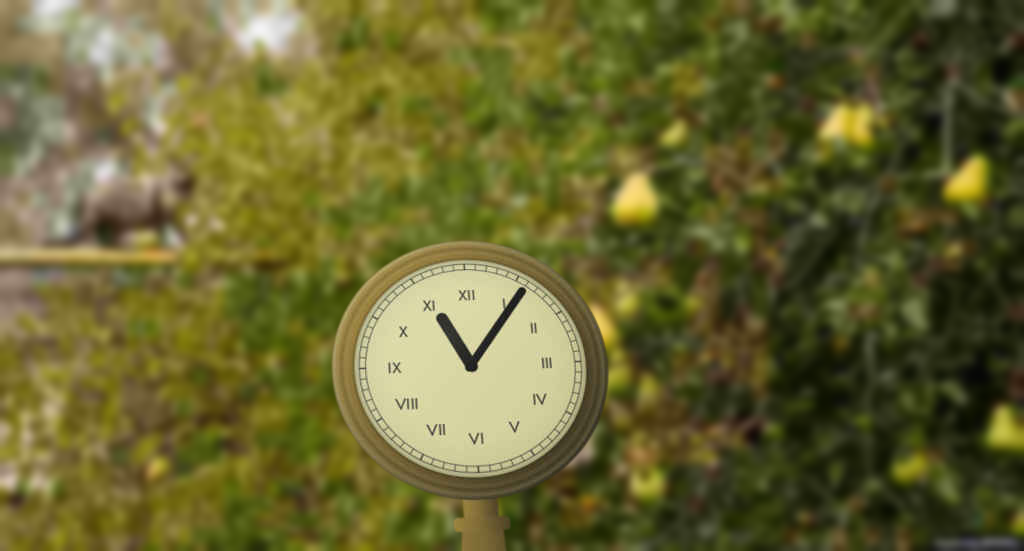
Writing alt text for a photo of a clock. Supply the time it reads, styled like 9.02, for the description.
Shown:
11.06
